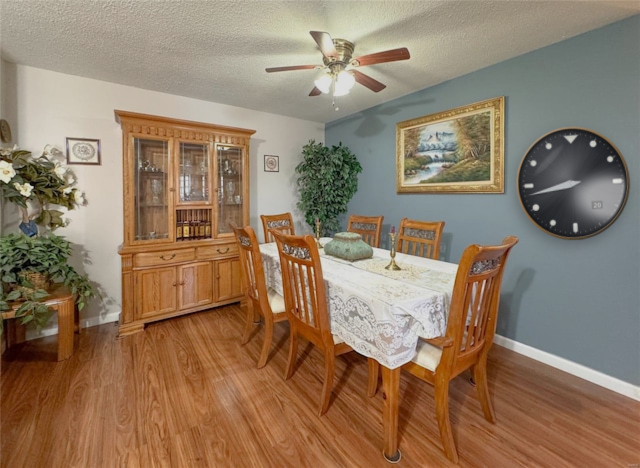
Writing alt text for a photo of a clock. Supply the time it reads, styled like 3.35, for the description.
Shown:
8.43
